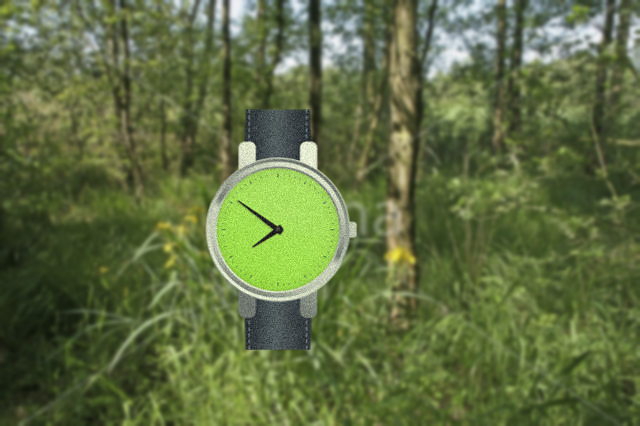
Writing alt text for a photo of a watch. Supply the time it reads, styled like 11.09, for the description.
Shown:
7.51
